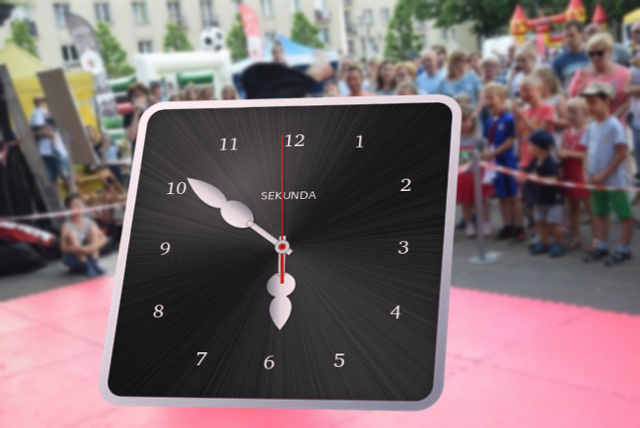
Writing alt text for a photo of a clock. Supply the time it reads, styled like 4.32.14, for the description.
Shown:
5.50.59
